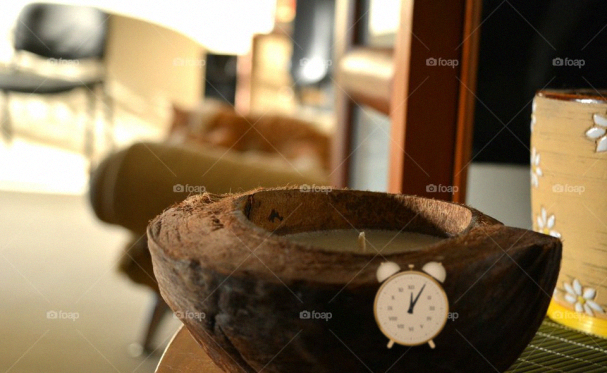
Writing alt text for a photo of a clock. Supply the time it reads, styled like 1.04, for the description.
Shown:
12.05
